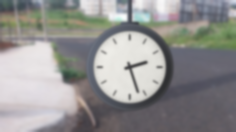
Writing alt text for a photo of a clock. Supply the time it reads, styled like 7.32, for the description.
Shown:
2.27
